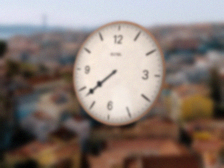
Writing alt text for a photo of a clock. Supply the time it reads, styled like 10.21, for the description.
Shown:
7.38
